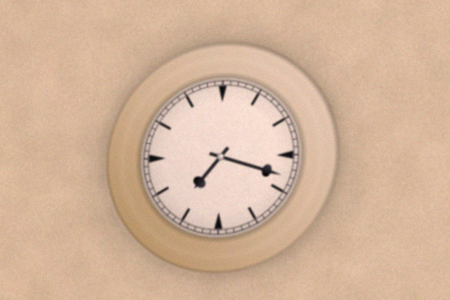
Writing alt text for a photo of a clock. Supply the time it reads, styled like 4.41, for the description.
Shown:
7.18
